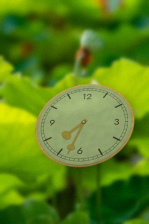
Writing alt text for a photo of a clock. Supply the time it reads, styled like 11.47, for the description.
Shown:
7.33
